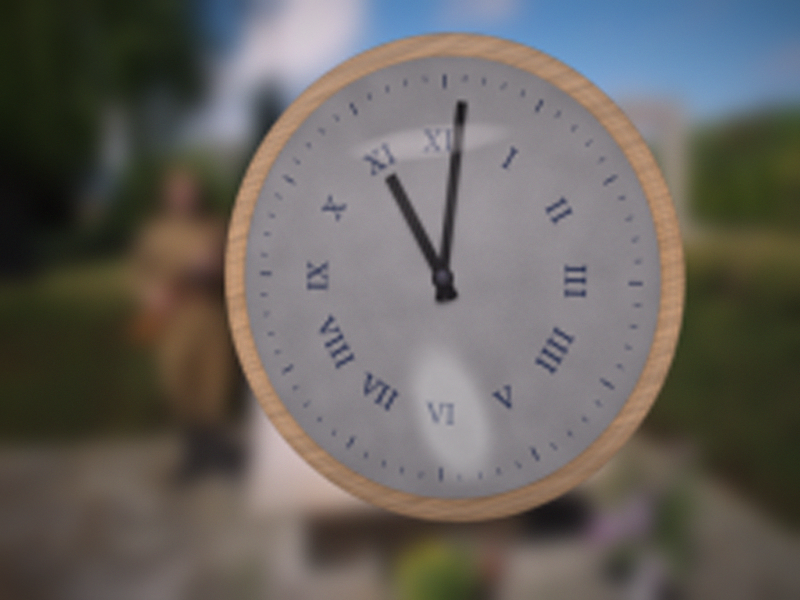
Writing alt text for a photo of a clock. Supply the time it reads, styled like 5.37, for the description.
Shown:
11.01
